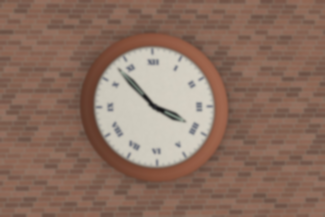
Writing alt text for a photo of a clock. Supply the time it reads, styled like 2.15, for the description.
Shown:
3.53
